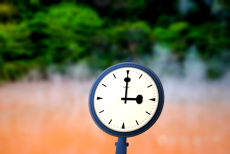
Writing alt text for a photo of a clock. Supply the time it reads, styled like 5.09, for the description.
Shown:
3.00
